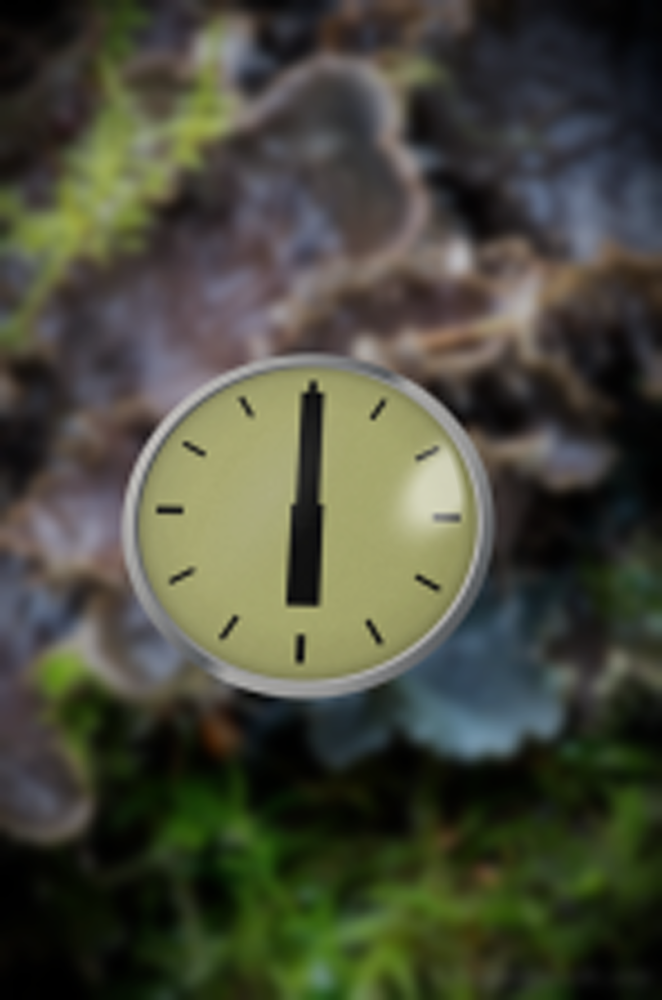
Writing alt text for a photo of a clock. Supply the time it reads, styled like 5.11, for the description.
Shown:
6.00
